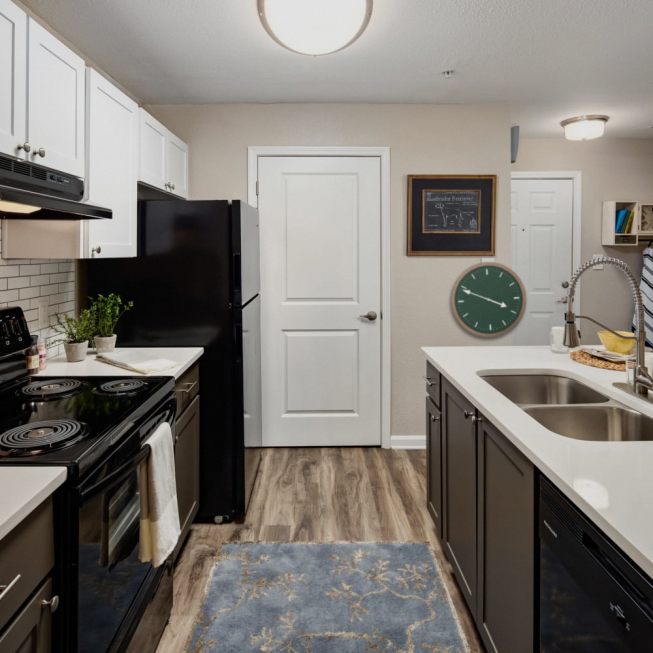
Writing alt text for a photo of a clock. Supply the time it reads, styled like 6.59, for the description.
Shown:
3.49
